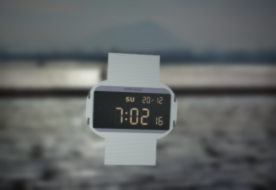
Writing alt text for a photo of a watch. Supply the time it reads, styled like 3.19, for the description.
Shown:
7.02
